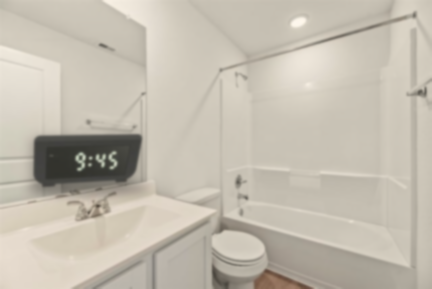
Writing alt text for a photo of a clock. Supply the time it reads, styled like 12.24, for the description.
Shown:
9.45
